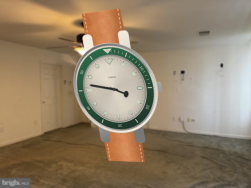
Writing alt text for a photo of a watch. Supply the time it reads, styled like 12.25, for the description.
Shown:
3.47
